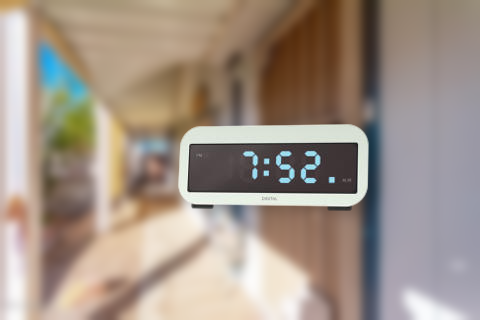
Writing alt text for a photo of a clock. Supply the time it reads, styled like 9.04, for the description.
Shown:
7.52
